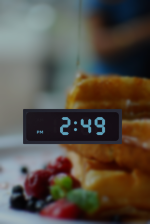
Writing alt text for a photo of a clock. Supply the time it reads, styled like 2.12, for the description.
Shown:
2.49
